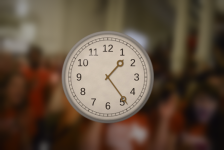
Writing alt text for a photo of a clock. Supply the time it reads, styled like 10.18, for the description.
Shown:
1.24
